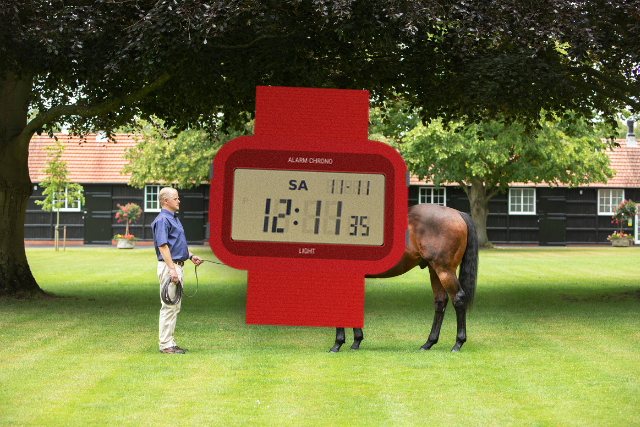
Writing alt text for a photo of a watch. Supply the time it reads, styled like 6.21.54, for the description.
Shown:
12.11.35
